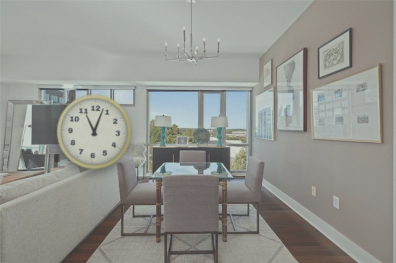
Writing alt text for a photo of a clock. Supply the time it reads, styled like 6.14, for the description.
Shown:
11.03
